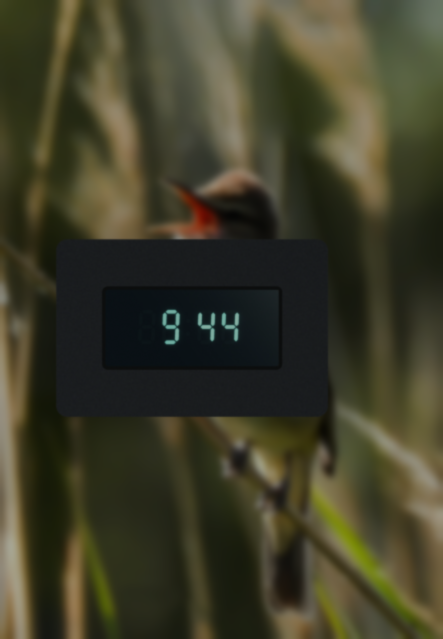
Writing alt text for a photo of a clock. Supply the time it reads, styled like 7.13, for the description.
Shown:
9.44
